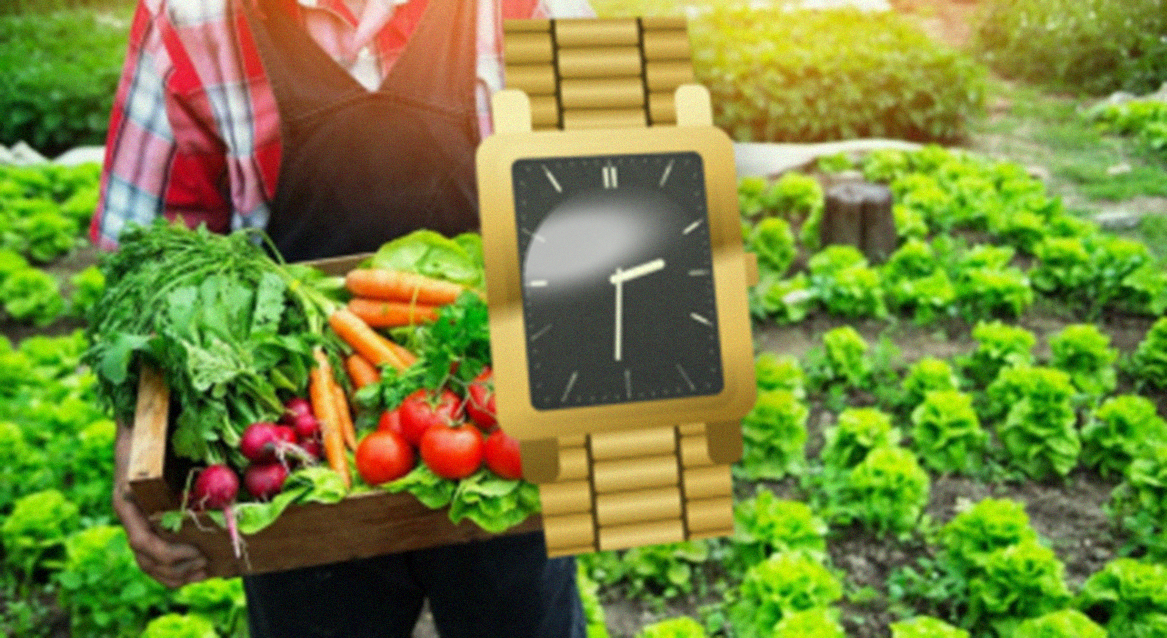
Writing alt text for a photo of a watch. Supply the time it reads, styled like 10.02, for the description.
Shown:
2.31
